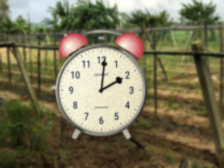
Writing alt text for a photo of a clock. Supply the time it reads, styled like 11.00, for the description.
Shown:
2.01
